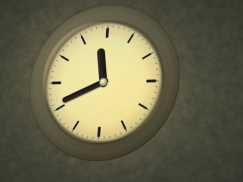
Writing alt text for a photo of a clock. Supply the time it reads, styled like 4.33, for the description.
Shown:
11.41
